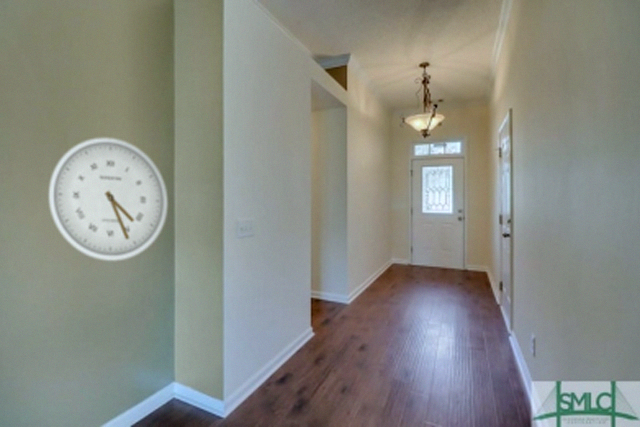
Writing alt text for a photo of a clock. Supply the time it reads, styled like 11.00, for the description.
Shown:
4.26
